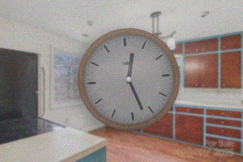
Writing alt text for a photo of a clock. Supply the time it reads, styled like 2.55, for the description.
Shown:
12.27
